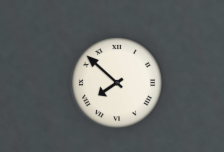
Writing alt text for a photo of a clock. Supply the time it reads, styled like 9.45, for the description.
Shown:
7.52
